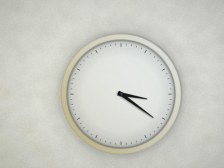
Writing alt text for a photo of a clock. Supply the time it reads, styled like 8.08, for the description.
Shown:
3.21
